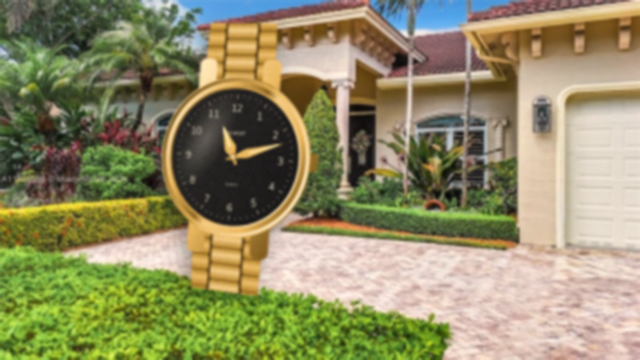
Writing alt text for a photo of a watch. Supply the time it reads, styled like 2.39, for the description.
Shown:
11.12
